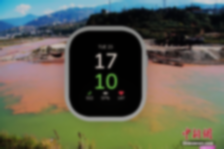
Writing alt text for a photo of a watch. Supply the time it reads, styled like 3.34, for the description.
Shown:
17.10
